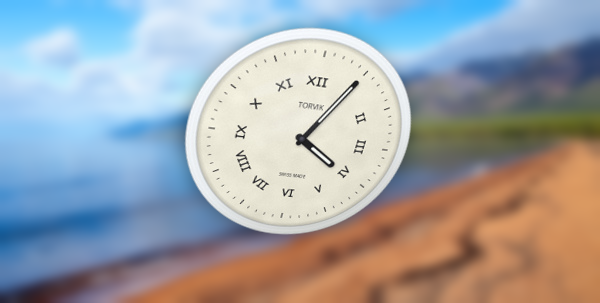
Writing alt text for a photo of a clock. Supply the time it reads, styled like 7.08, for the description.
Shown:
4.05
